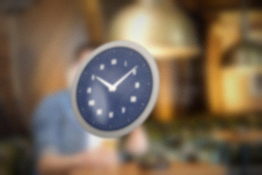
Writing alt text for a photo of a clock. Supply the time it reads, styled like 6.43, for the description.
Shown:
10.09
